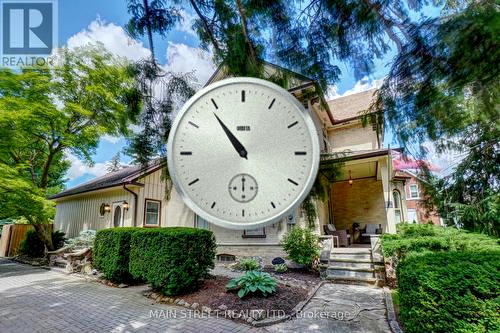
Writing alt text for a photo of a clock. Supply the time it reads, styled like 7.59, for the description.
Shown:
10.54
